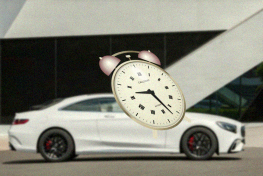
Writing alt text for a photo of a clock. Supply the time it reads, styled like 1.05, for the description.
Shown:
9.27
